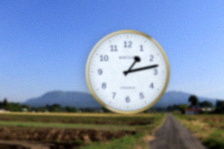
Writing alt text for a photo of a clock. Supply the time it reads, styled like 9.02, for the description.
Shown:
1.13
